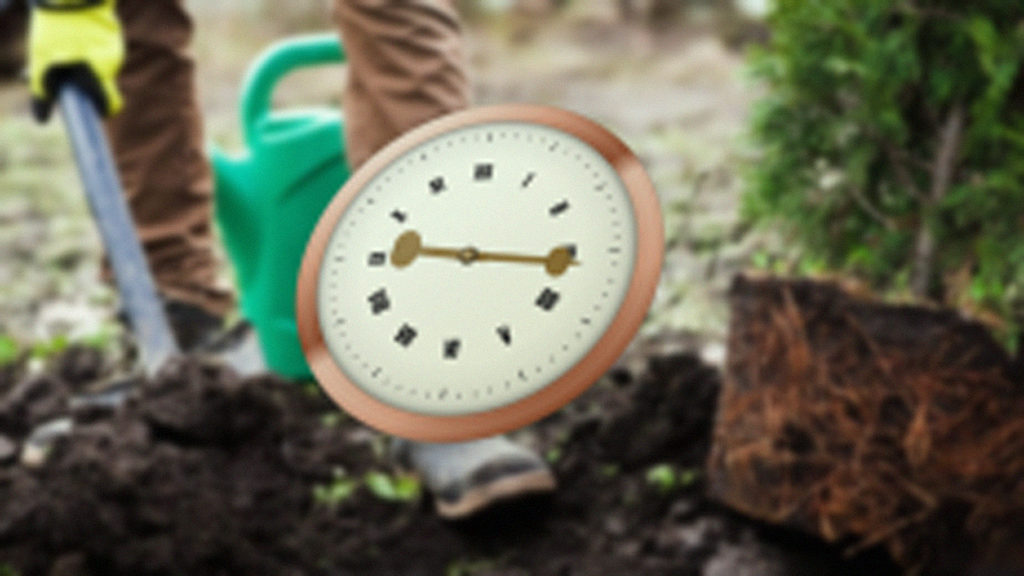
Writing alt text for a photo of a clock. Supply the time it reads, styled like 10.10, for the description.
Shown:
9.16
